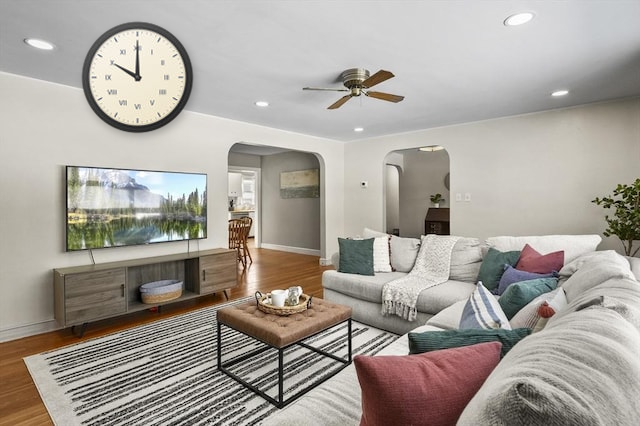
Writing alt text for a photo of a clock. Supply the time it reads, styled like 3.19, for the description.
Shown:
10.00
